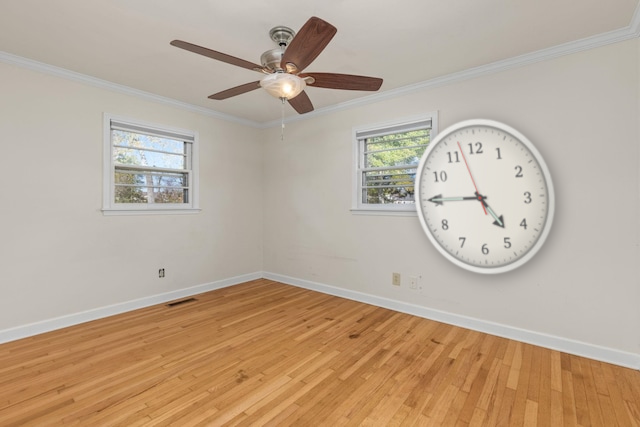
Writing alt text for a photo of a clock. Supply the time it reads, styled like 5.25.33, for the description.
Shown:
4.44.57
